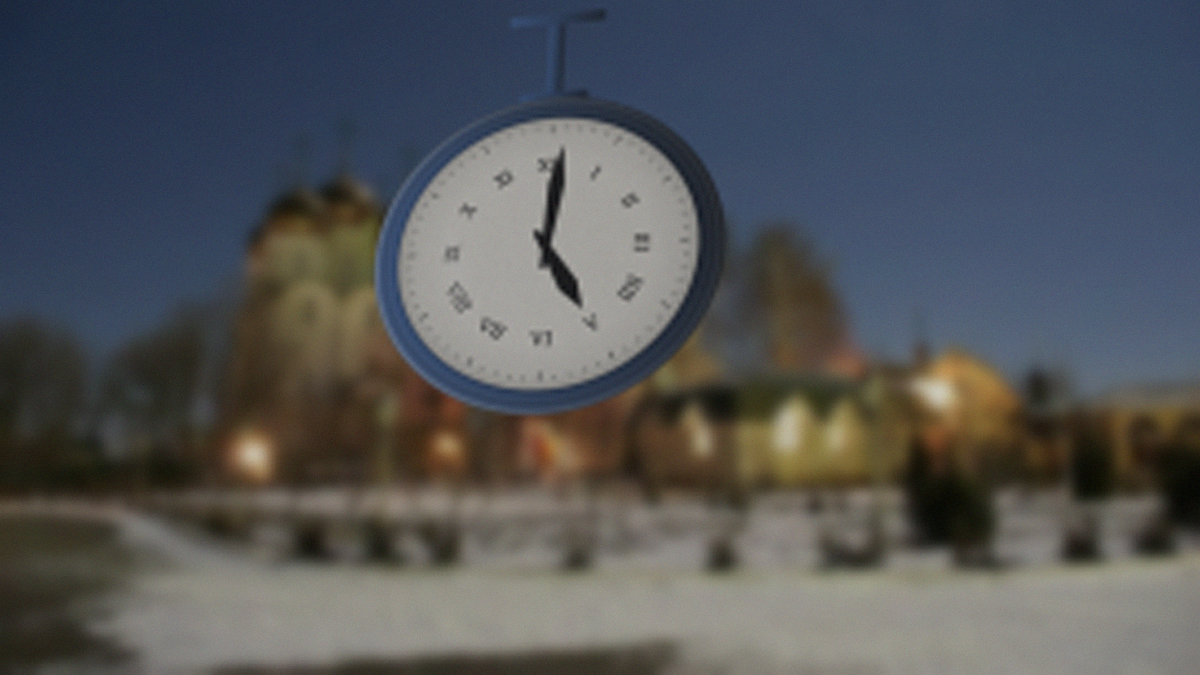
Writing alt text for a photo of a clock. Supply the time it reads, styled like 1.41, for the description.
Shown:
5.01
